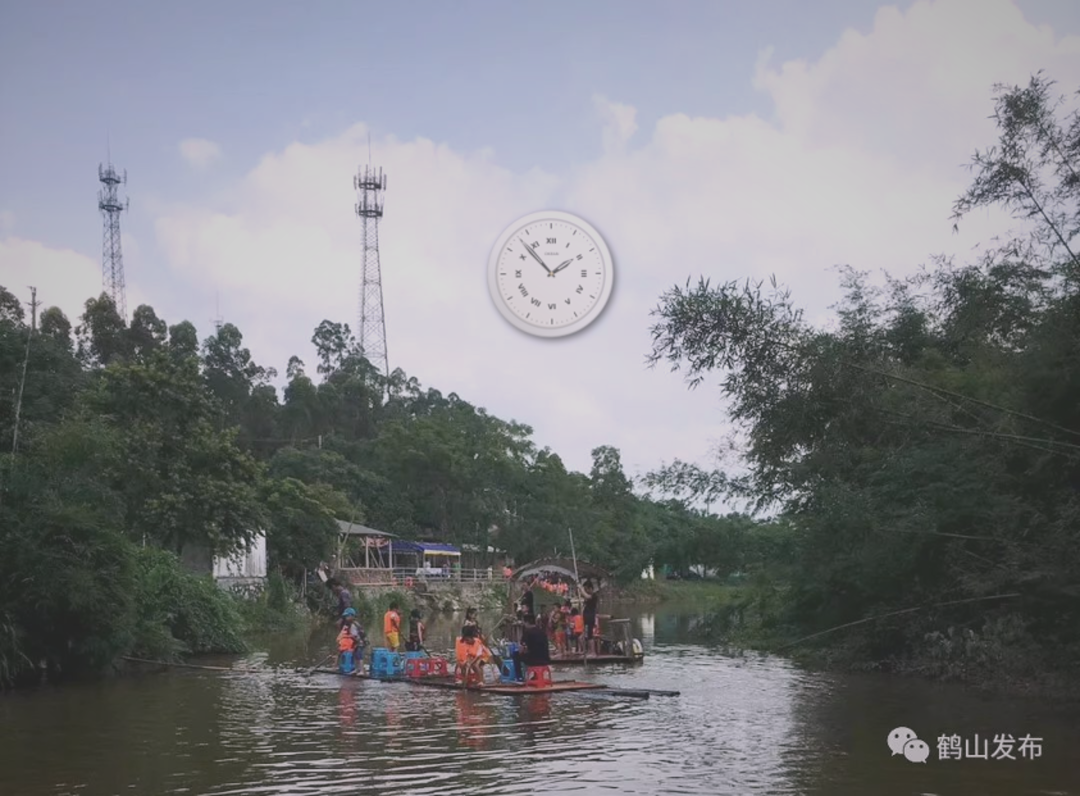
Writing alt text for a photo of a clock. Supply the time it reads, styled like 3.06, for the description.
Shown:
1.53
